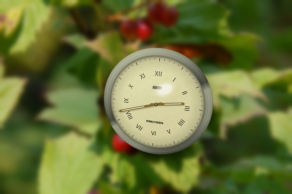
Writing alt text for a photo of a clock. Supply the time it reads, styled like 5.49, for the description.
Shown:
2.42
